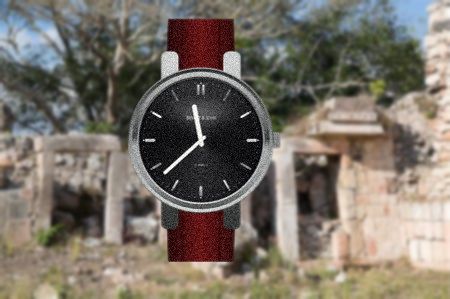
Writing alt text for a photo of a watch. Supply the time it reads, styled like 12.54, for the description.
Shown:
11.38
